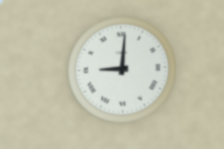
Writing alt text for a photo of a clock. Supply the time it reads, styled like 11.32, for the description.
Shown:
9.01
